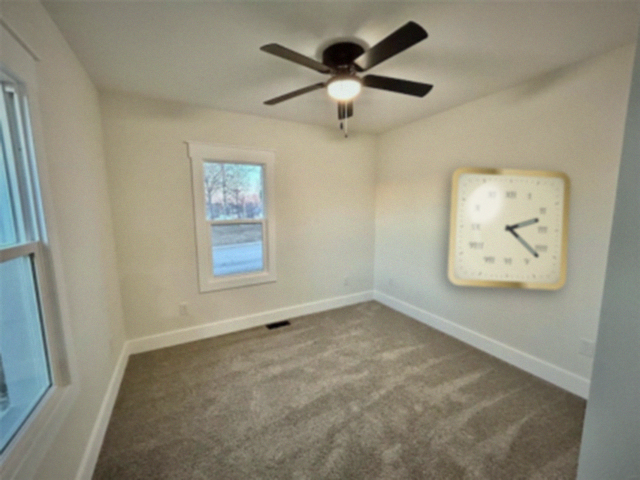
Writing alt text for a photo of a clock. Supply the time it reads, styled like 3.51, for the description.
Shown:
2.22
